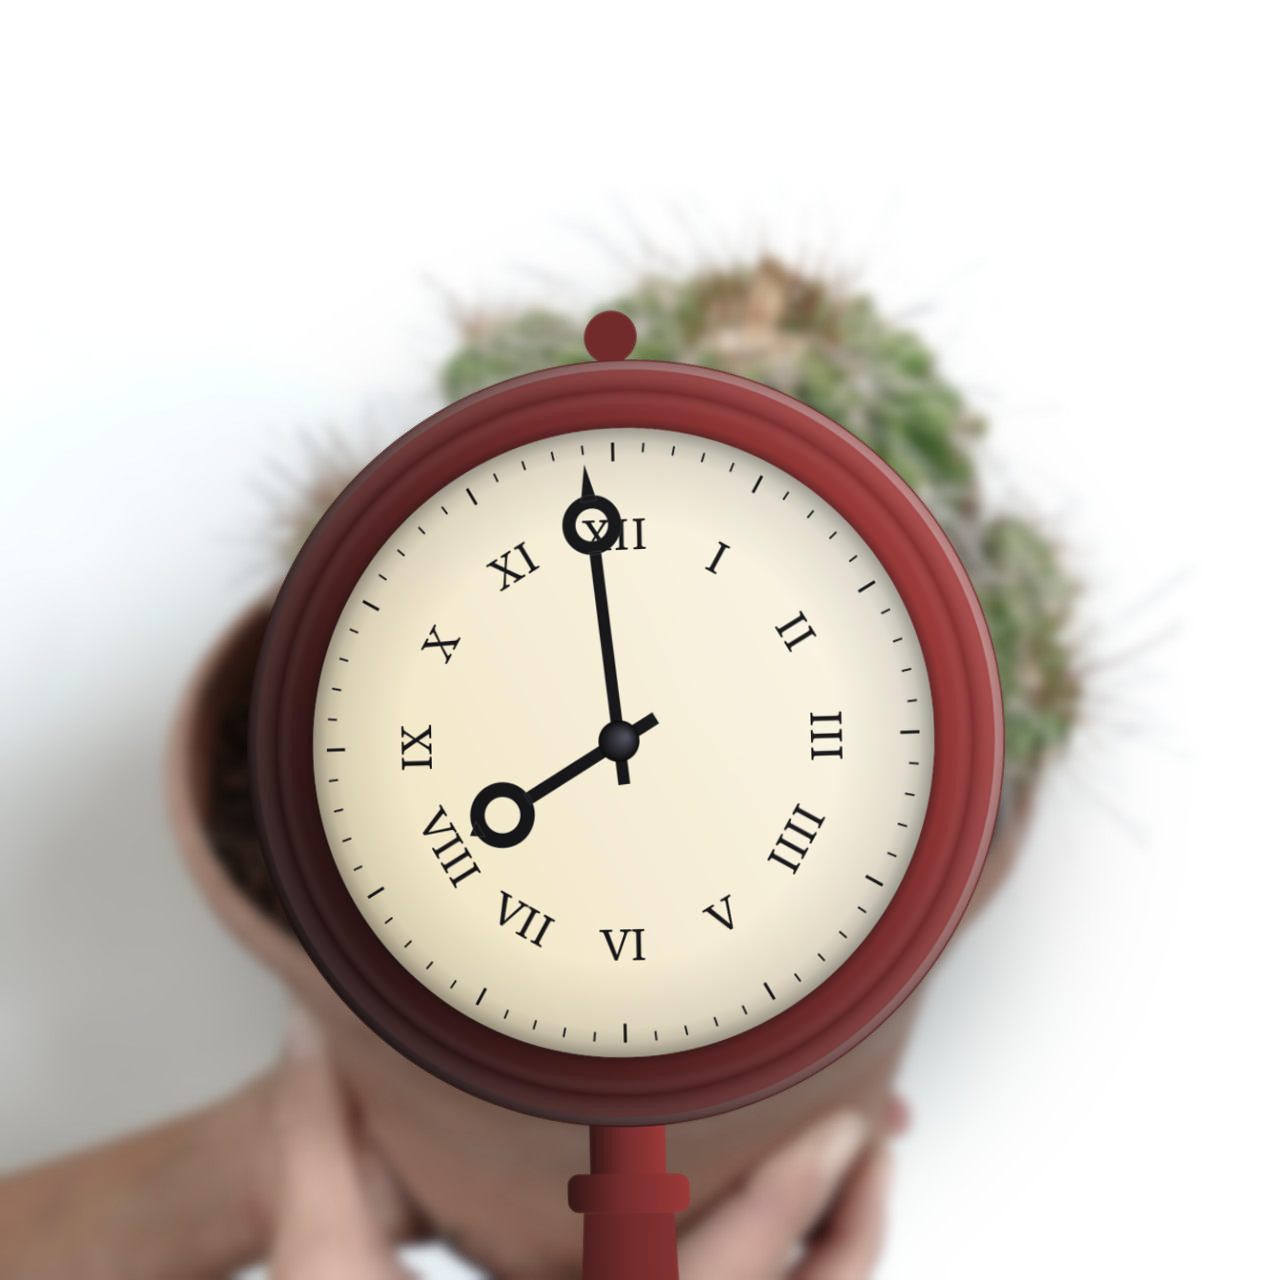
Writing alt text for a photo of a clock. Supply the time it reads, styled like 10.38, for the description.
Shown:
7.59
